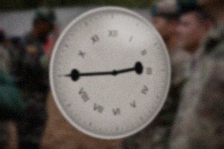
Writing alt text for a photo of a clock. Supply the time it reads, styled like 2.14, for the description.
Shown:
2.45
